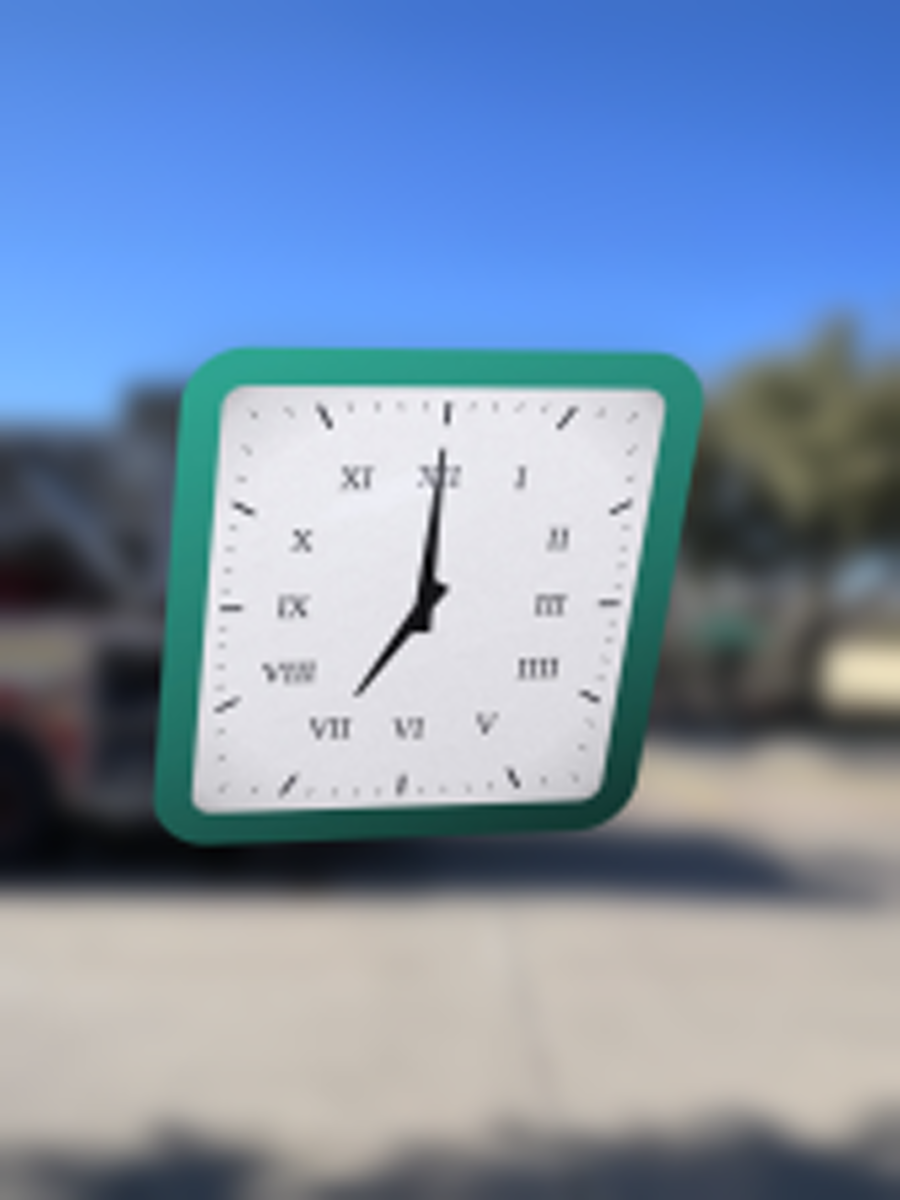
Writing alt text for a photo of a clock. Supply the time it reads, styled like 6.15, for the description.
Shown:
7.00
